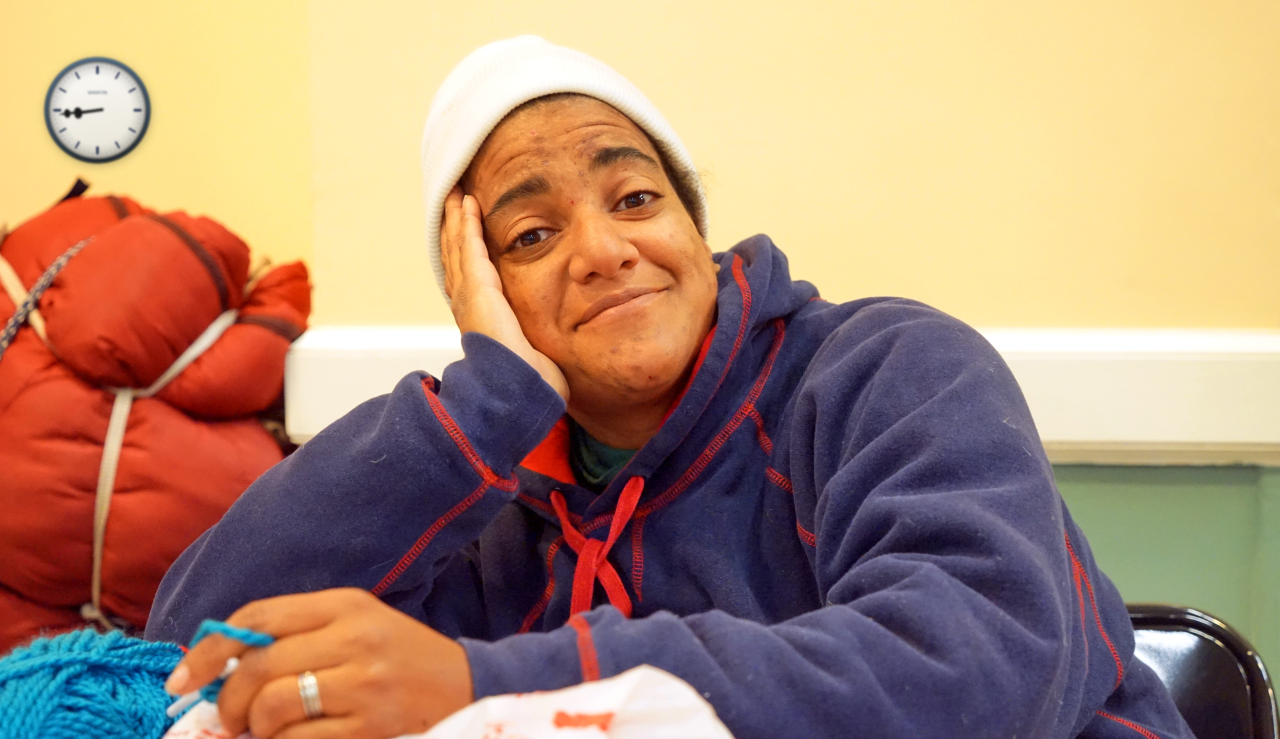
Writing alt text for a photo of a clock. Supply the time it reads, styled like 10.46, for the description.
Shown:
8.44
